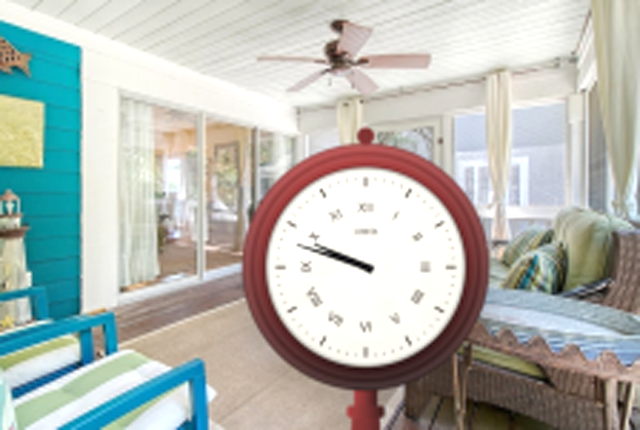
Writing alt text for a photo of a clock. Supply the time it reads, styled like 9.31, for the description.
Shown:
9.48
